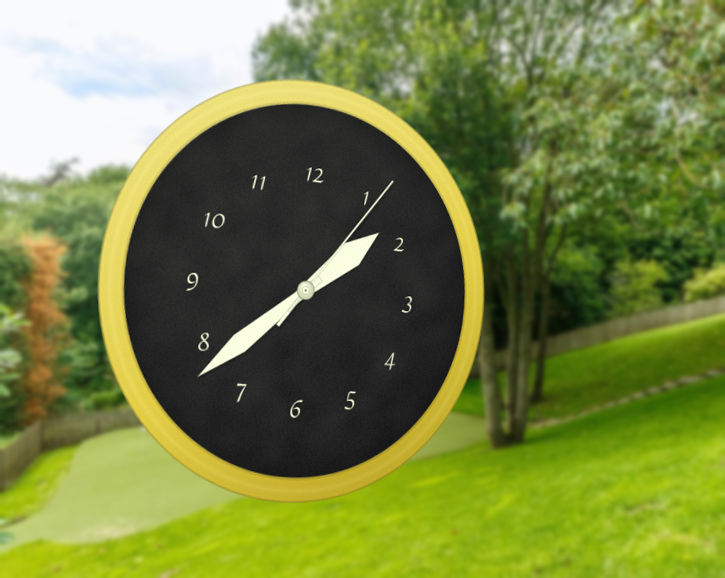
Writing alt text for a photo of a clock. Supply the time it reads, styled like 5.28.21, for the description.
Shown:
1.38.06
